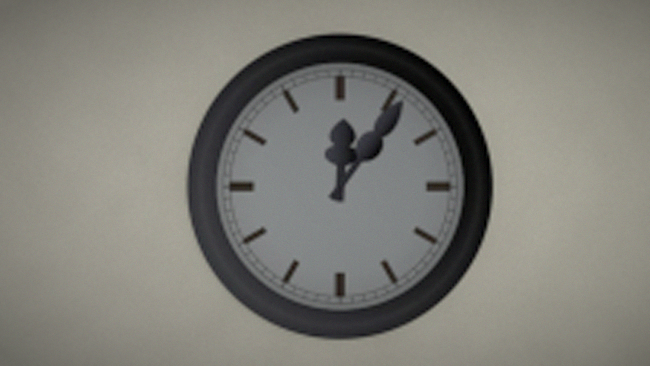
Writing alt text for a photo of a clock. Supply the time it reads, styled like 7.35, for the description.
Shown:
12.06
